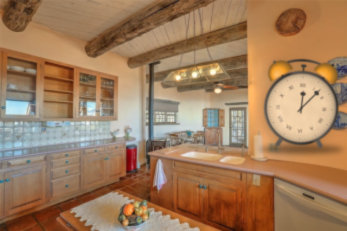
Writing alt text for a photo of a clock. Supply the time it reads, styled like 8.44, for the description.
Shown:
12.07
